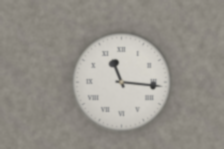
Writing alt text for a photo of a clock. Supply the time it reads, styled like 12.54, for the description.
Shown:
11.16
